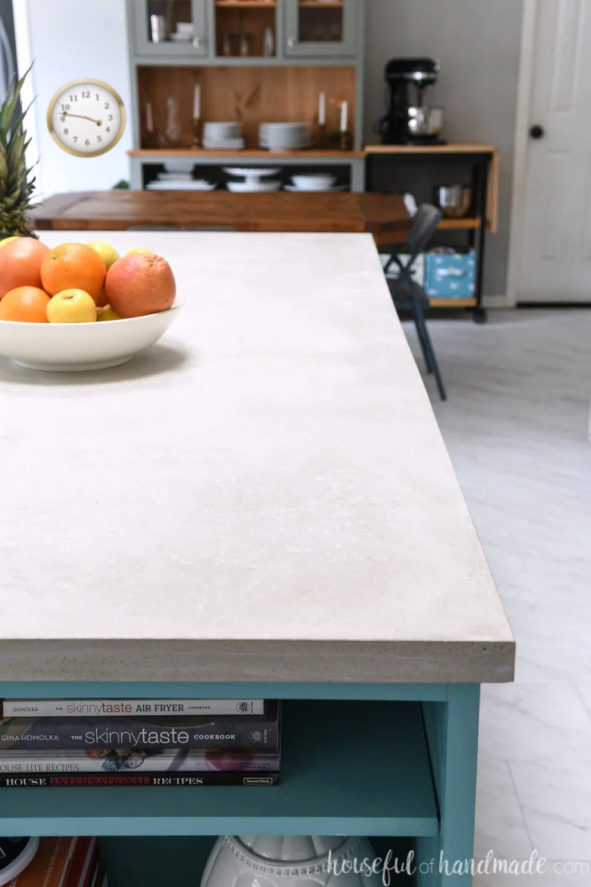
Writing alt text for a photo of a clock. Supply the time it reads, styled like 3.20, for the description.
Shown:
3.47
